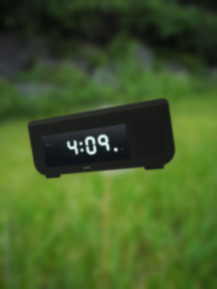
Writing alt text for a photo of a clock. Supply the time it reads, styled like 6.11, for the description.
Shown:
4.09
